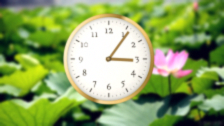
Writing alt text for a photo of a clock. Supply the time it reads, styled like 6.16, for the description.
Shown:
3.06
